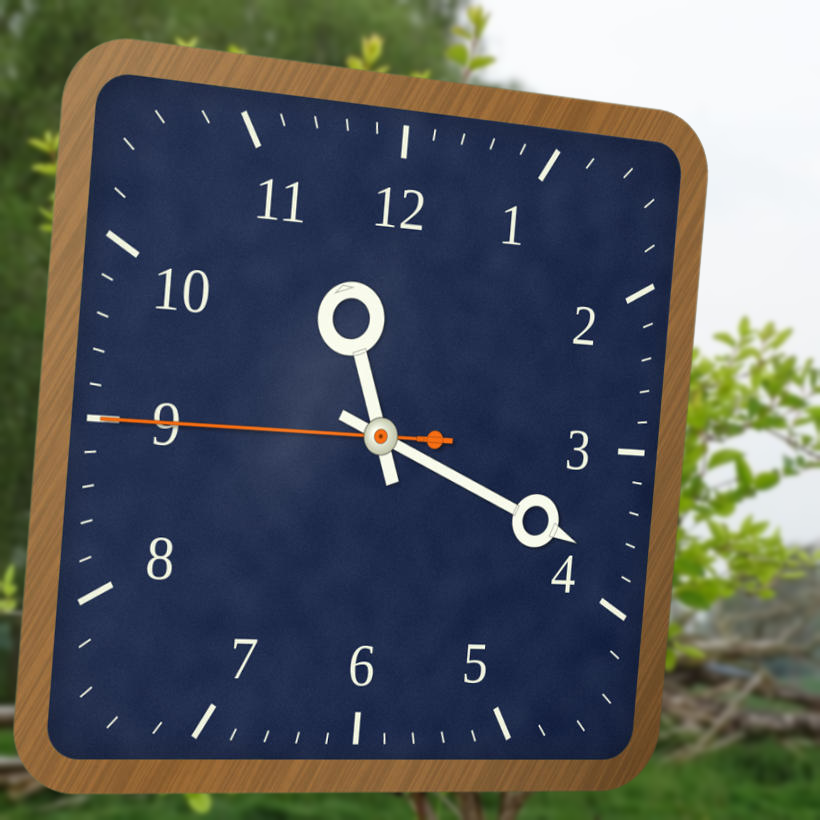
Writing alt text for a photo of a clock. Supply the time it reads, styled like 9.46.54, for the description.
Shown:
11.18.45
